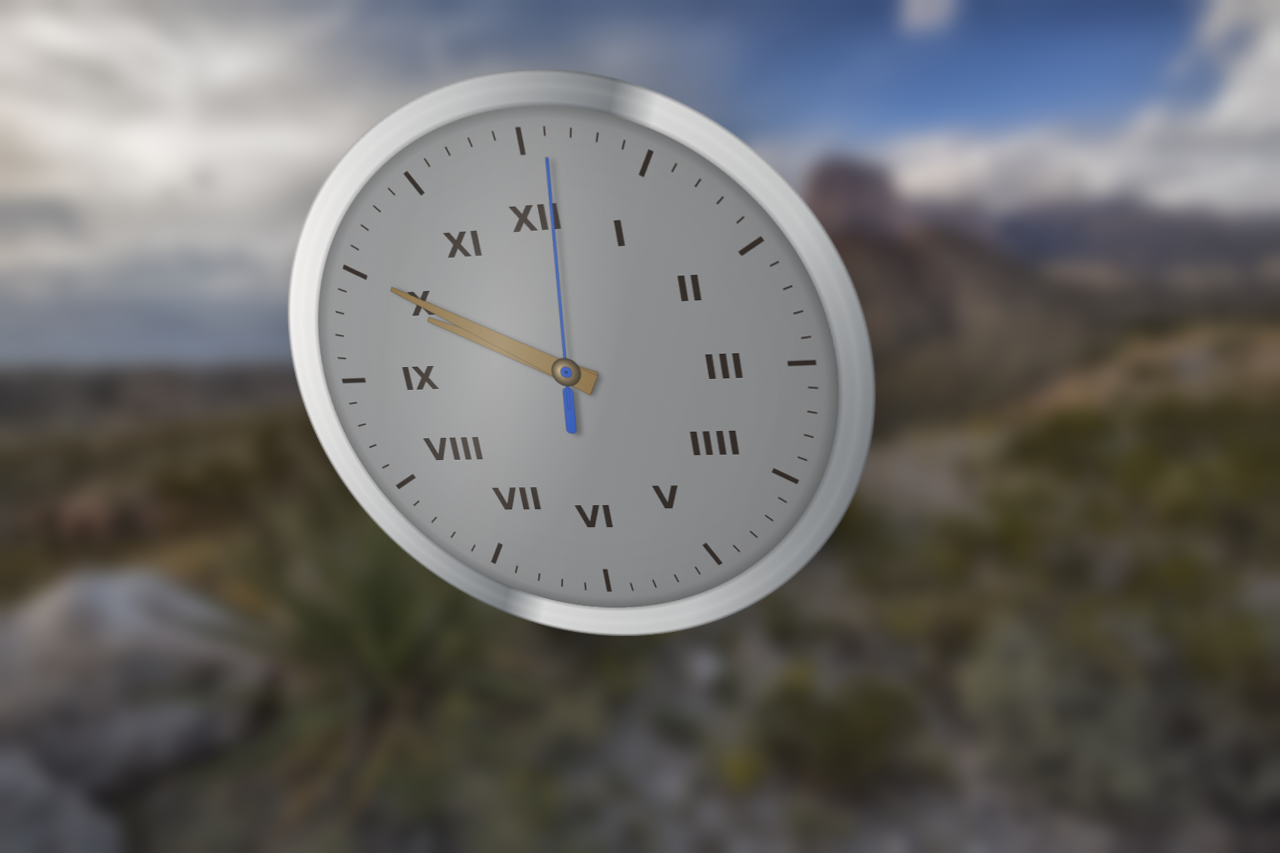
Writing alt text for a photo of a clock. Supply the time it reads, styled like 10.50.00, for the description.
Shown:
9.50.01
